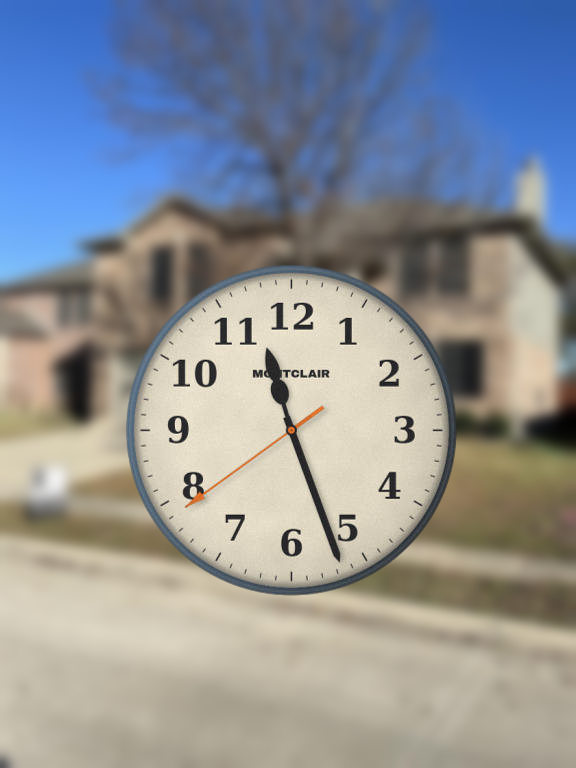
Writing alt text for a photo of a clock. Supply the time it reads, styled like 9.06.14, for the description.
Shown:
11.26.39
